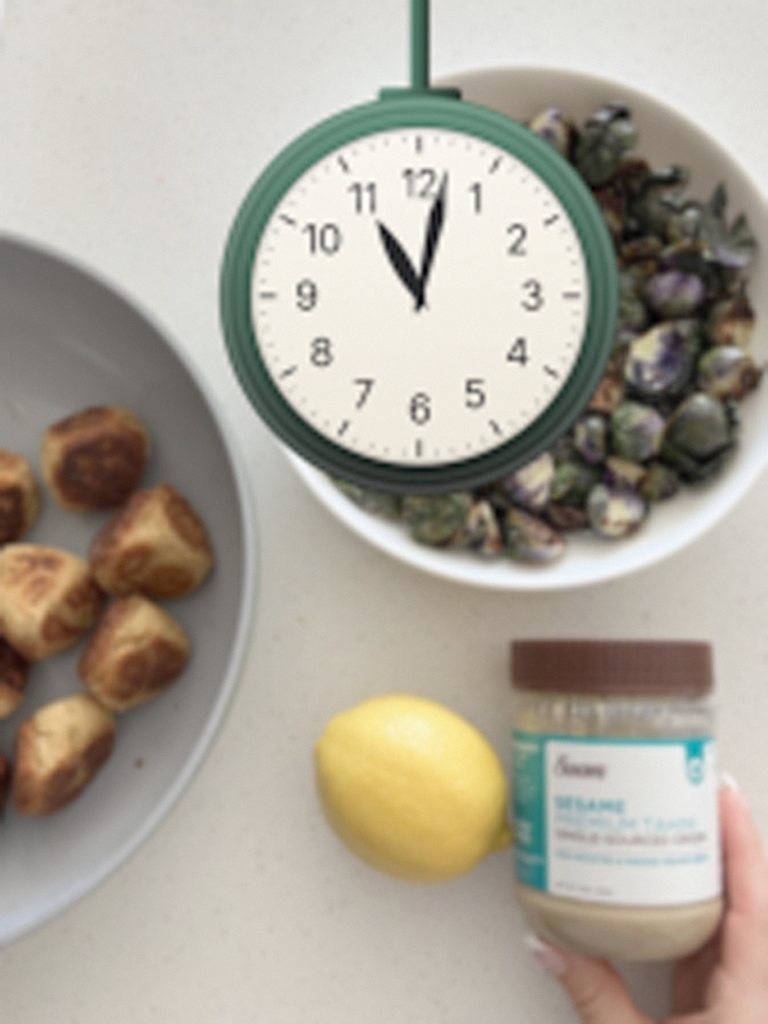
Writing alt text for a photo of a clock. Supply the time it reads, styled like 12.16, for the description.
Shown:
11.02
